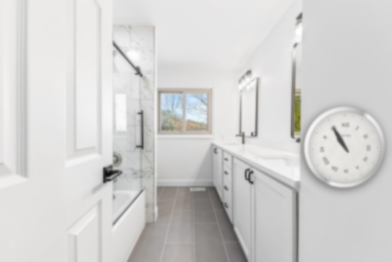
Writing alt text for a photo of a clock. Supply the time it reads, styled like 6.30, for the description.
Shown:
10.55
